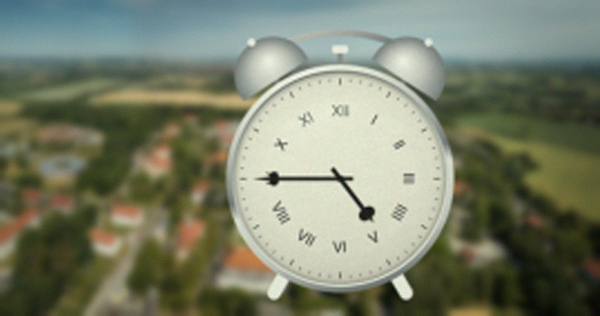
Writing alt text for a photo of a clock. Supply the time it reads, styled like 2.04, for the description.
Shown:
4.45
